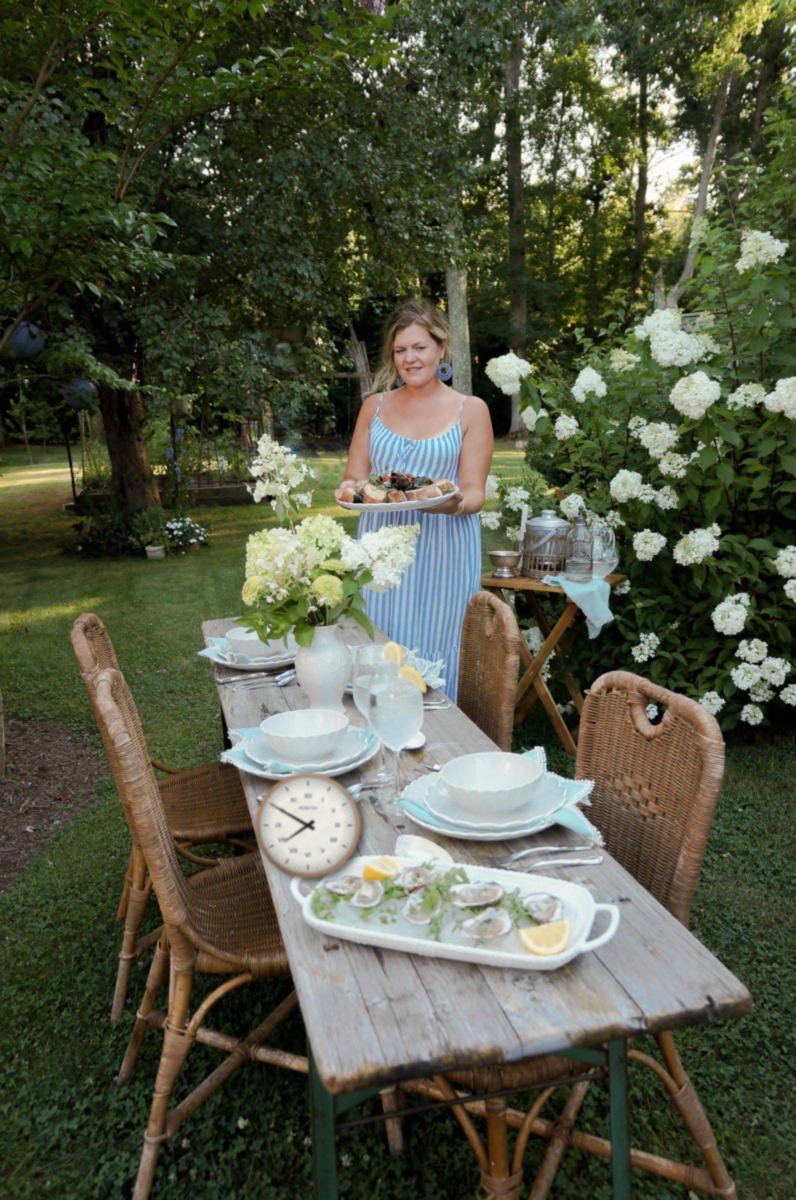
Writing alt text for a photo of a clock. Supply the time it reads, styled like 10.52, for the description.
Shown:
7.50
